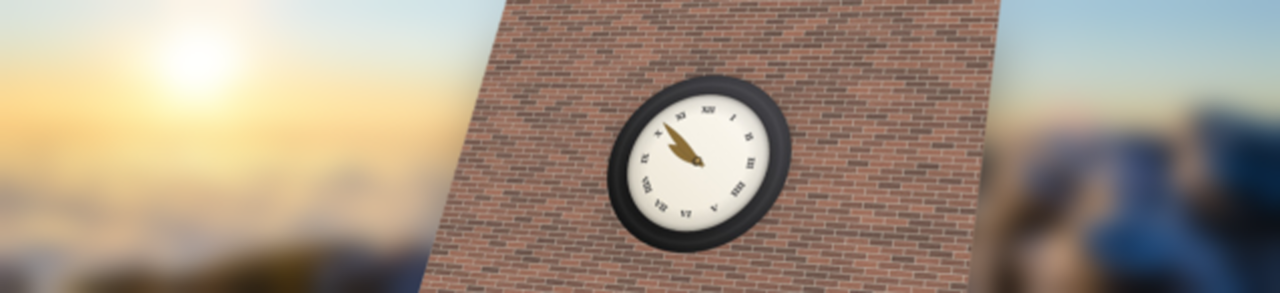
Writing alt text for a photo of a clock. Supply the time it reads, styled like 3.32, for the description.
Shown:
9.52
